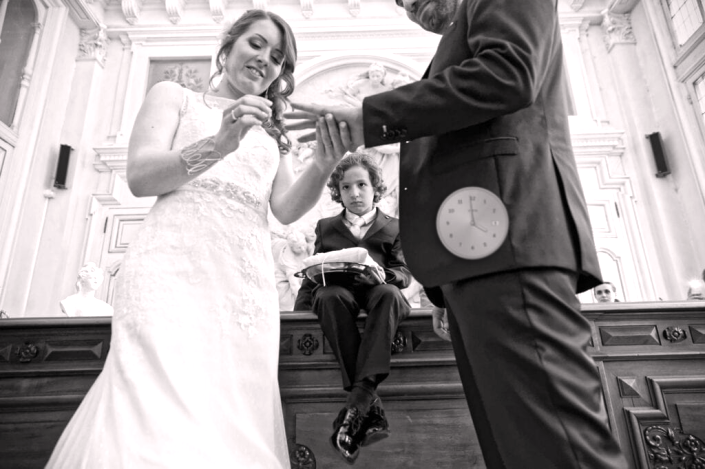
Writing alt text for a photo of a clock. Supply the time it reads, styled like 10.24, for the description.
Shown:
3.59
